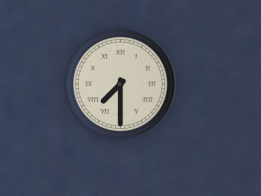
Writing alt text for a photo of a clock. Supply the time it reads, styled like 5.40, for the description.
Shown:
7.30
